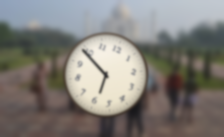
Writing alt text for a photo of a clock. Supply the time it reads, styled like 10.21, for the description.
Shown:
5.49
